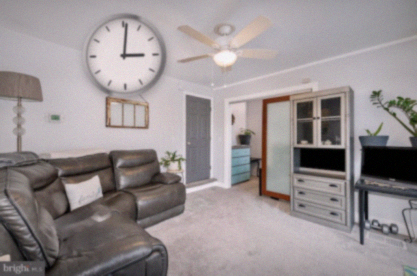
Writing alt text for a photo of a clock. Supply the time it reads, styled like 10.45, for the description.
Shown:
3.01
